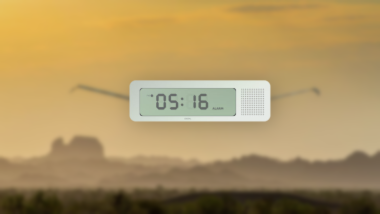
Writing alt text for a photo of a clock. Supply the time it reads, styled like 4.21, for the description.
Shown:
5.16
